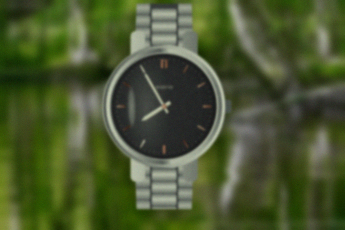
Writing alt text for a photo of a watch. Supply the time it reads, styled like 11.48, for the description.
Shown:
7.55
